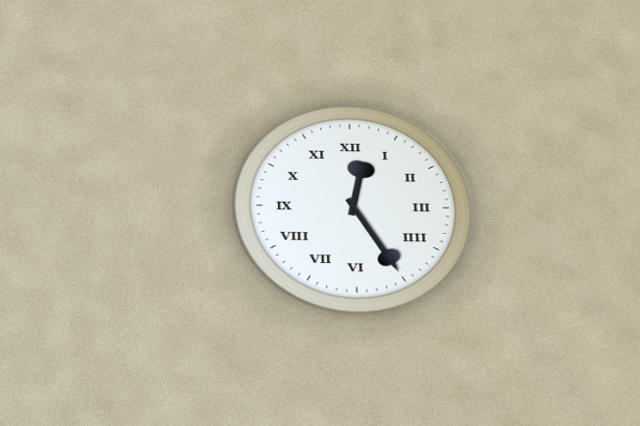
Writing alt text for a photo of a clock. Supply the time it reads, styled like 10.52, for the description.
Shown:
12.25
